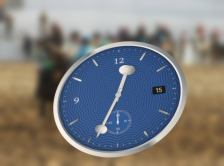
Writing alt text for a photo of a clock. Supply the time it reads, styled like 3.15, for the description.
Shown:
12.34
